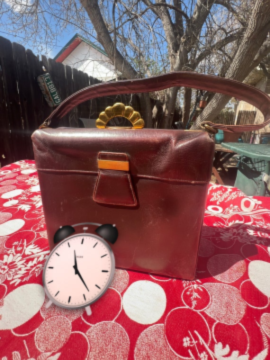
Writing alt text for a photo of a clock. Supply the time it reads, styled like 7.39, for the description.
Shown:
11.23
